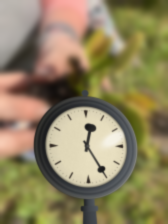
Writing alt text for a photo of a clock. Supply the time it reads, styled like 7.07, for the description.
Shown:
12.25
